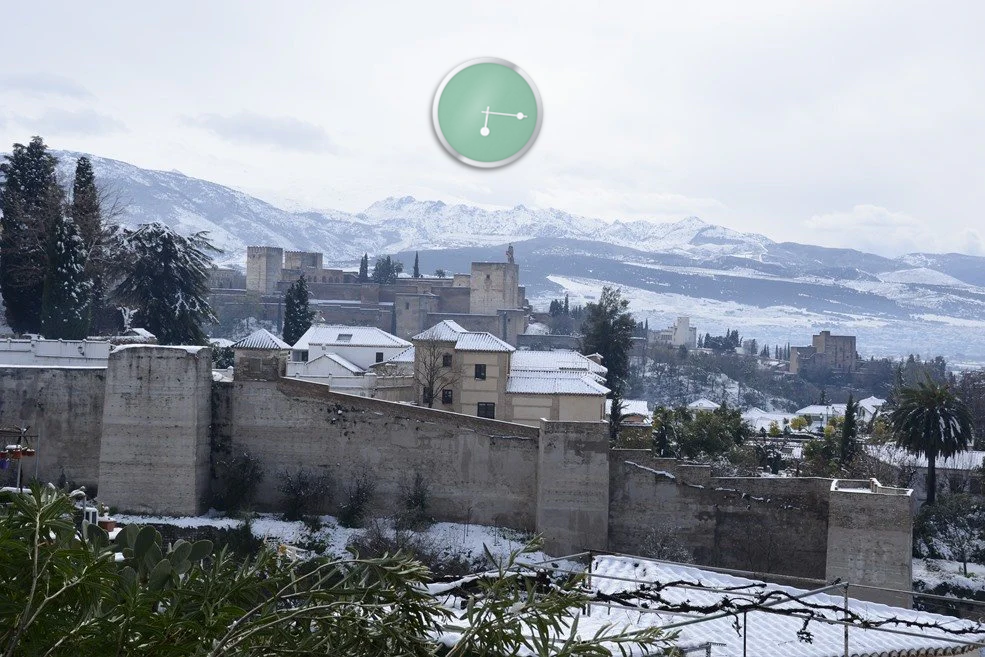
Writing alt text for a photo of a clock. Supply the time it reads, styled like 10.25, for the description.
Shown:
6.16
